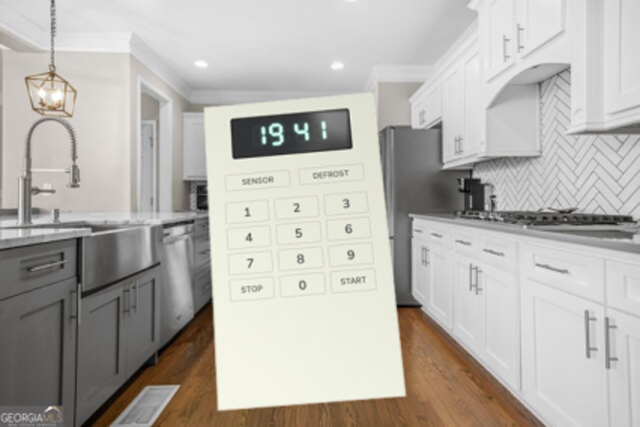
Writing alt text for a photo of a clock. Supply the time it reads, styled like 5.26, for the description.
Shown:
19.41
